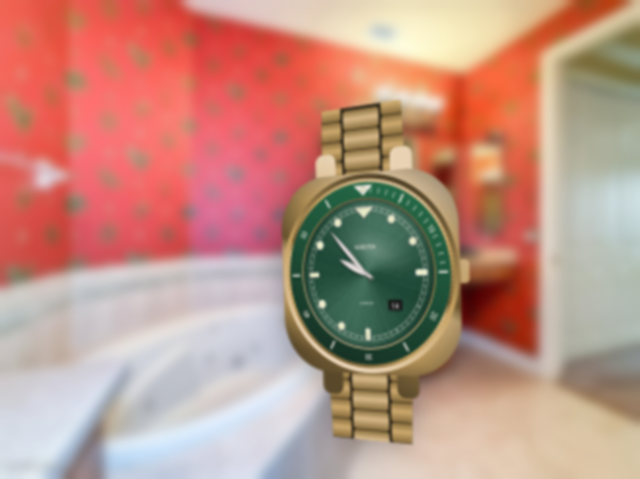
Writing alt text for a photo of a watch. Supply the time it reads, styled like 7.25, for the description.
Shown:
9.53
